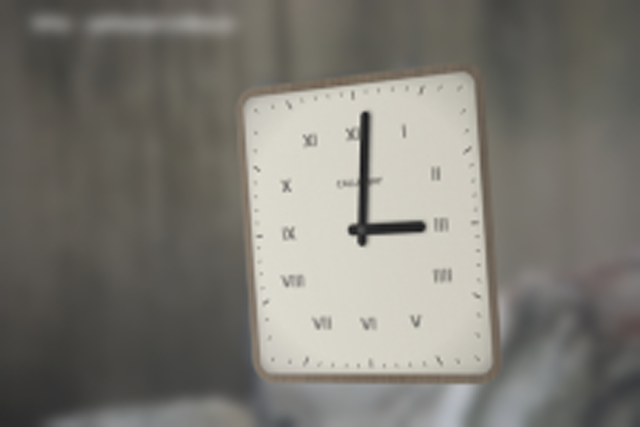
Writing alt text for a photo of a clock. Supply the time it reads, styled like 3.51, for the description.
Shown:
3.01
